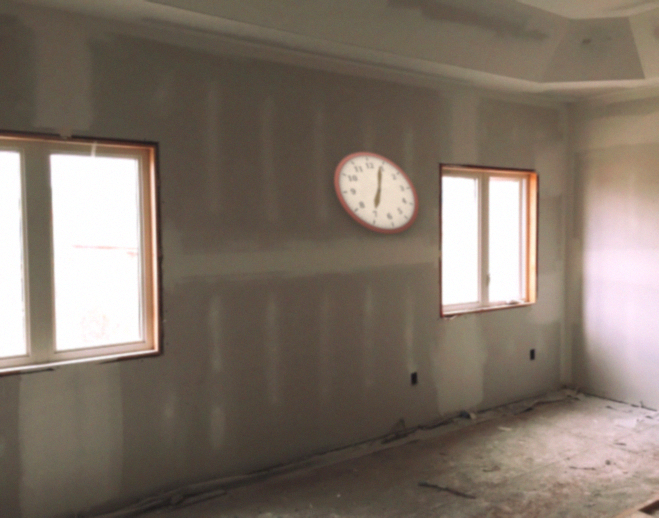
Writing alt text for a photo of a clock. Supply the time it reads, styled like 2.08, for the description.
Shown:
7.04
